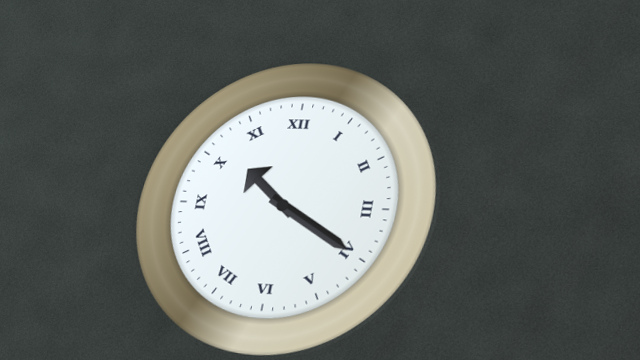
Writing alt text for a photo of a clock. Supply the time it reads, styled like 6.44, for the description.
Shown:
10.20
